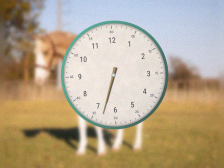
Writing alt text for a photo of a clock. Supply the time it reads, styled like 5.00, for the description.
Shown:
6.33
